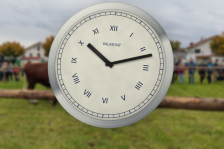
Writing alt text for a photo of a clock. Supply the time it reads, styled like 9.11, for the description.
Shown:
10.12
